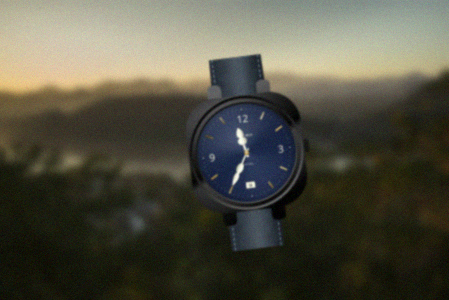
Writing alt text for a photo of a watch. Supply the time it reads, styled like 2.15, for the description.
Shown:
11.35
